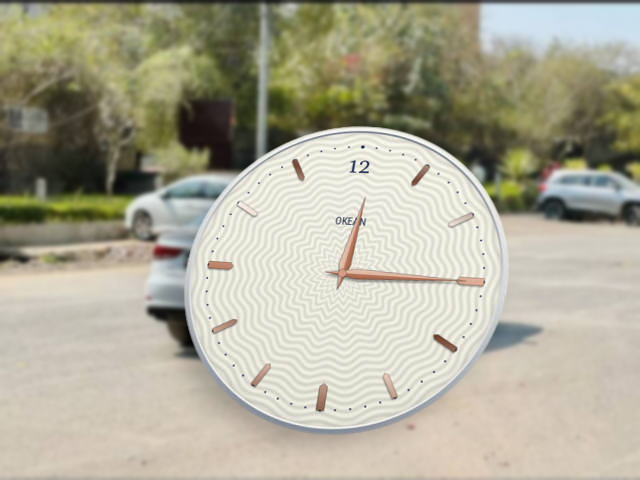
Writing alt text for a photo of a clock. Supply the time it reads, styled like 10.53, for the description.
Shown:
12.15
